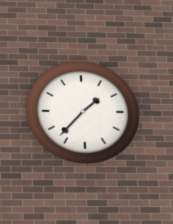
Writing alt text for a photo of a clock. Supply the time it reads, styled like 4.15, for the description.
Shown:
1.37
